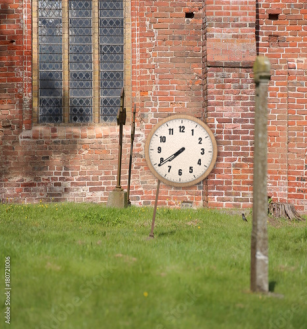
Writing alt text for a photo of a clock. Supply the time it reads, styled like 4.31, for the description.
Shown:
7.39
